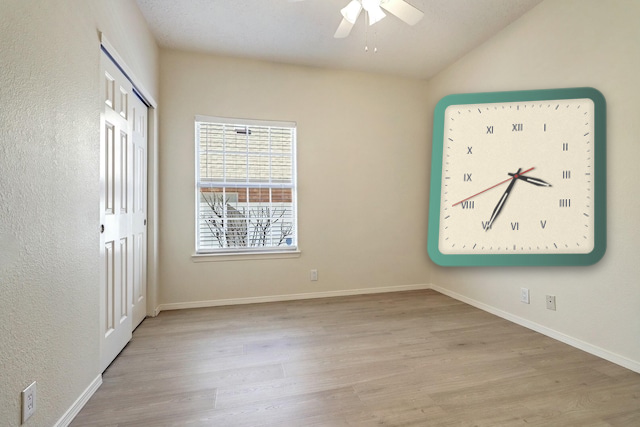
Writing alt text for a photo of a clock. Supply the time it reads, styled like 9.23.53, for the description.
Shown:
3.34.41
